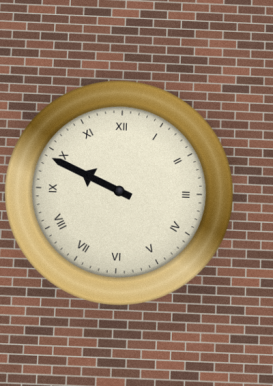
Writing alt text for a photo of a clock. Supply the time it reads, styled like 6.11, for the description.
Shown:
9.49
